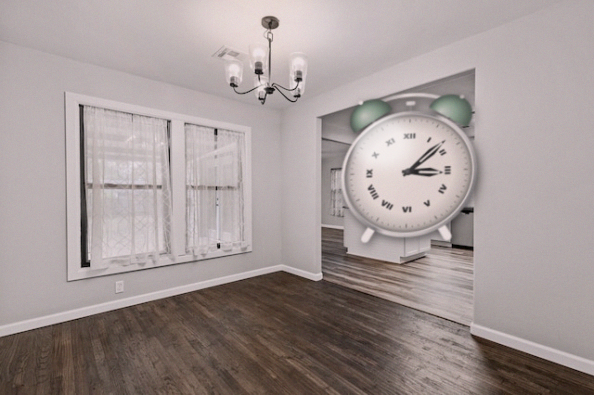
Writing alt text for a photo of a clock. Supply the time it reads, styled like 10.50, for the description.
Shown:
3.08
